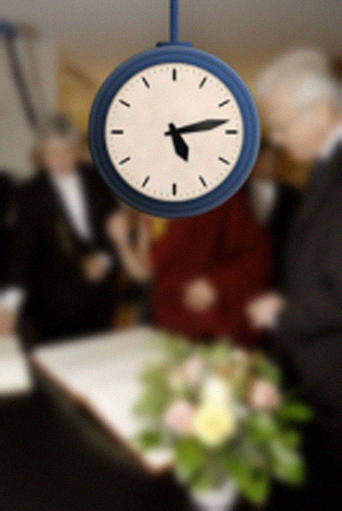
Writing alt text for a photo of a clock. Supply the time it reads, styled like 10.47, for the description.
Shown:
5.13
